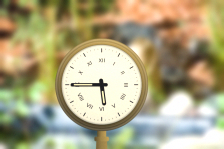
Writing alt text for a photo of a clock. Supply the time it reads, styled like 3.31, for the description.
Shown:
5.45
